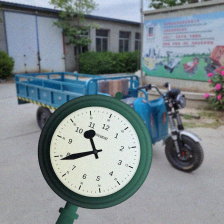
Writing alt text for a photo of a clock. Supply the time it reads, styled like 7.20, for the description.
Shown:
10.39
